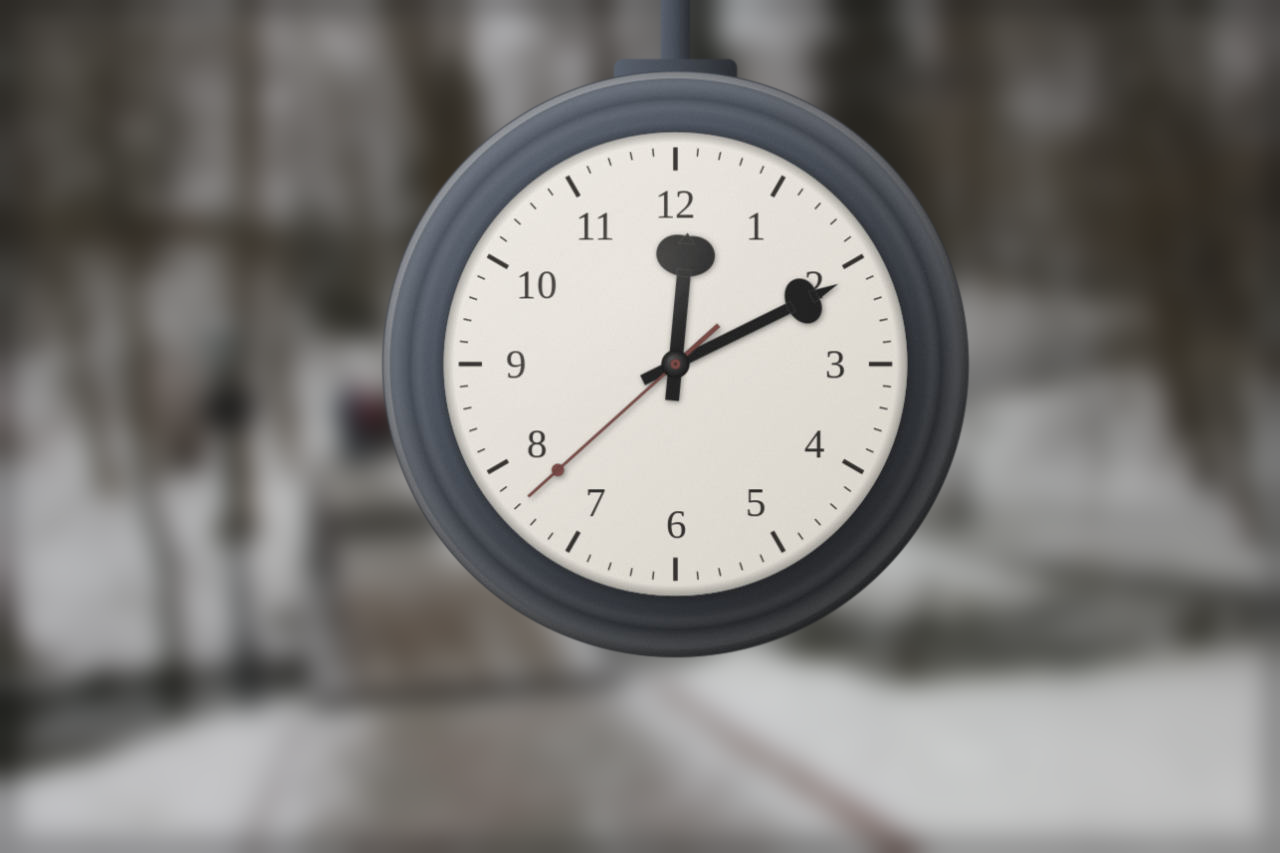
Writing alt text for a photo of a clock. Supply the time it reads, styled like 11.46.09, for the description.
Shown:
12.10.38
